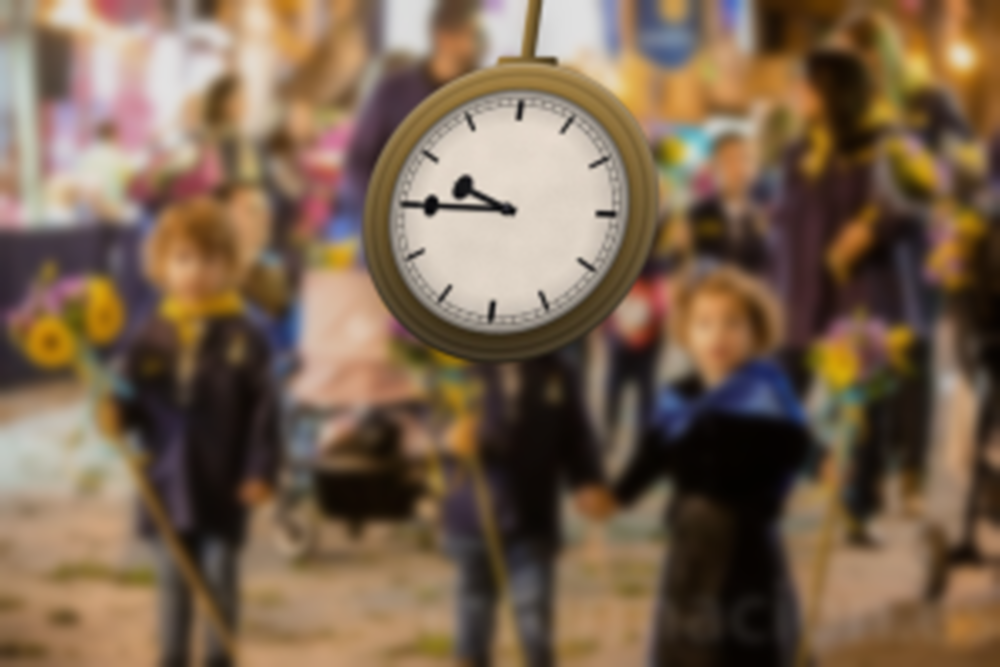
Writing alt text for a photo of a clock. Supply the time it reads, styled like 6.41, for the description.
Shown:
9.45
